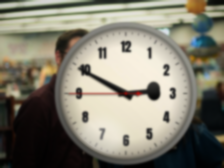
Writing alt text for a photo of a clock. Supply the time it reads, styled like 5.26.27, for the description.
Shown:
2.49.45
